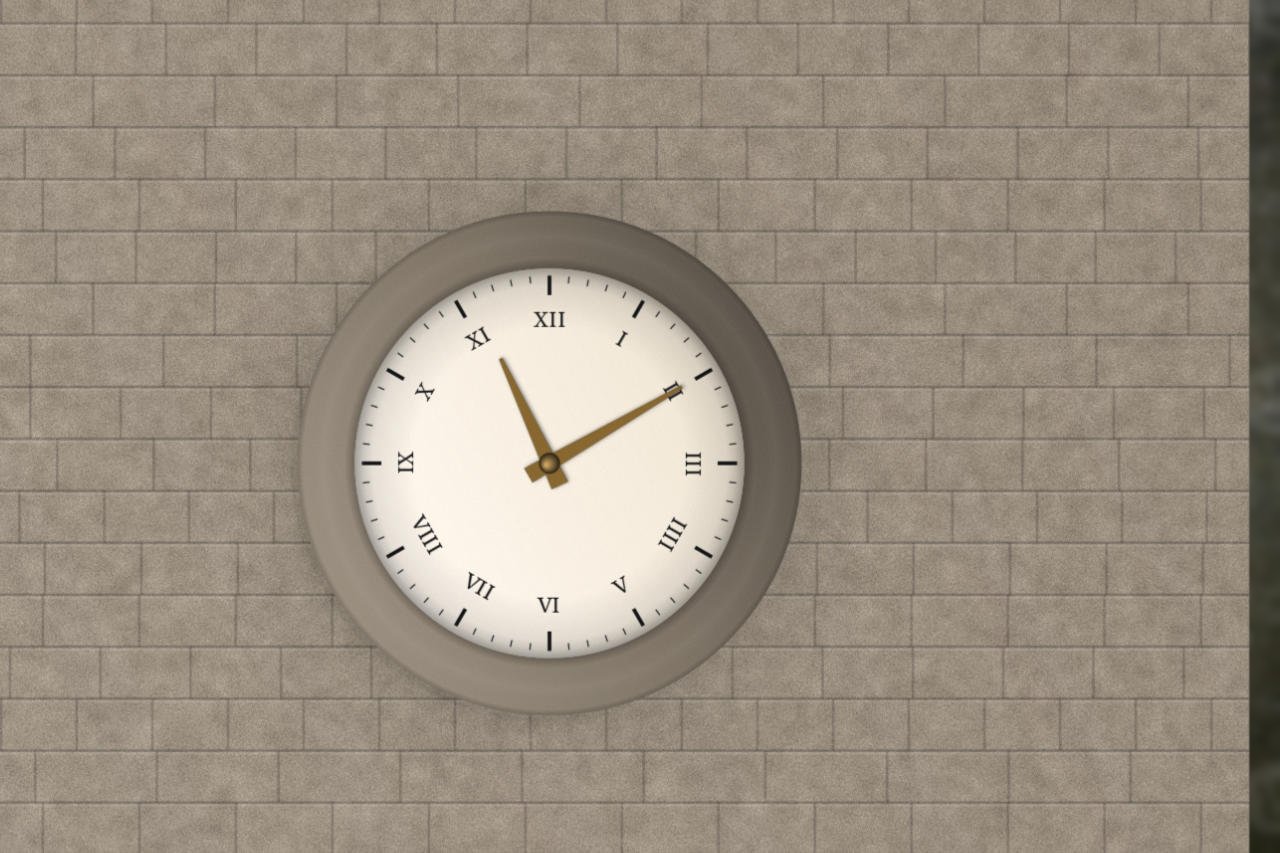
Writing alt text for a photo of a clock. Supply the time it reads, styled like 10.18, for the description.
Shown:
11.10
